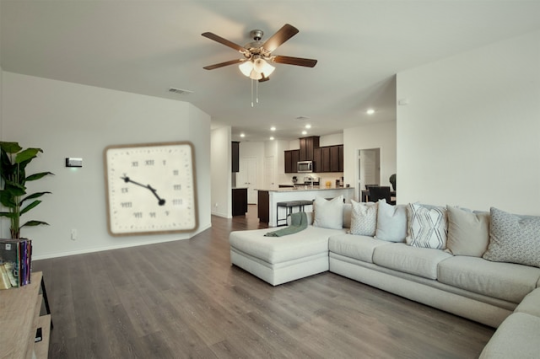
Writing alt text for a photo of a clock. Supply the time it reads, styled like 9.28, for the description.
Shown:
4.49
